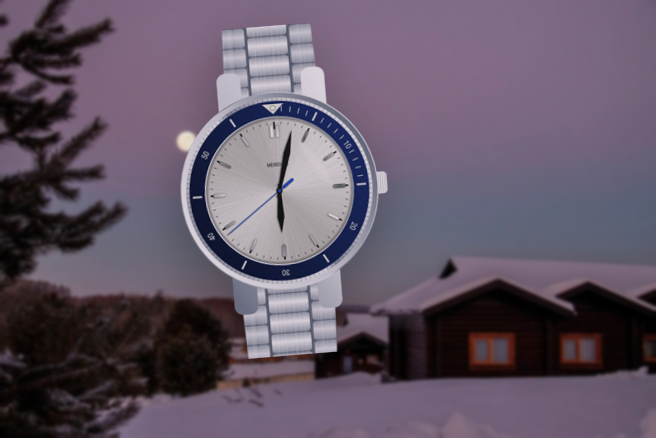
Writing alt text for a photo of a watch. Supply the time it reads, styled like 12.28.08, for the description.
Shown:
6.02.39
